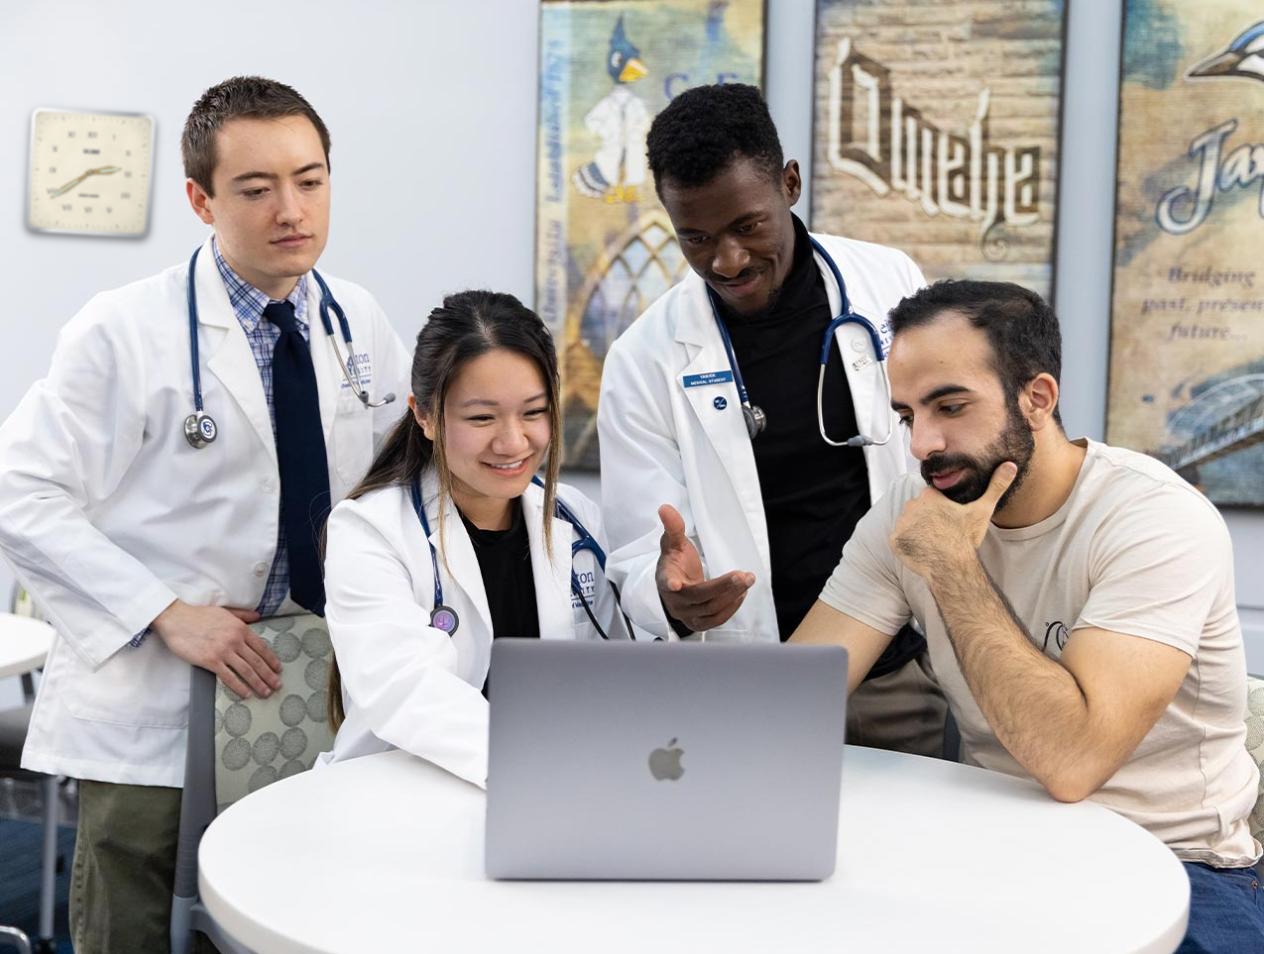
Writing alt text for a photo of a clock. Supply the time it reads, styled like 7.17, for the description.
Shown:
2.39
